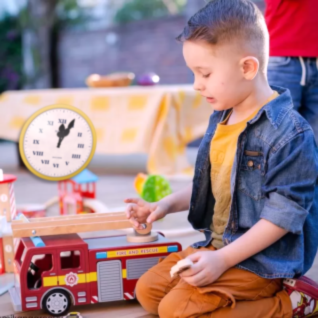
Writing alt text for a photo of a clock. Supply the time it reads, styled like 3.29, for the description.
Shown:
12.04
